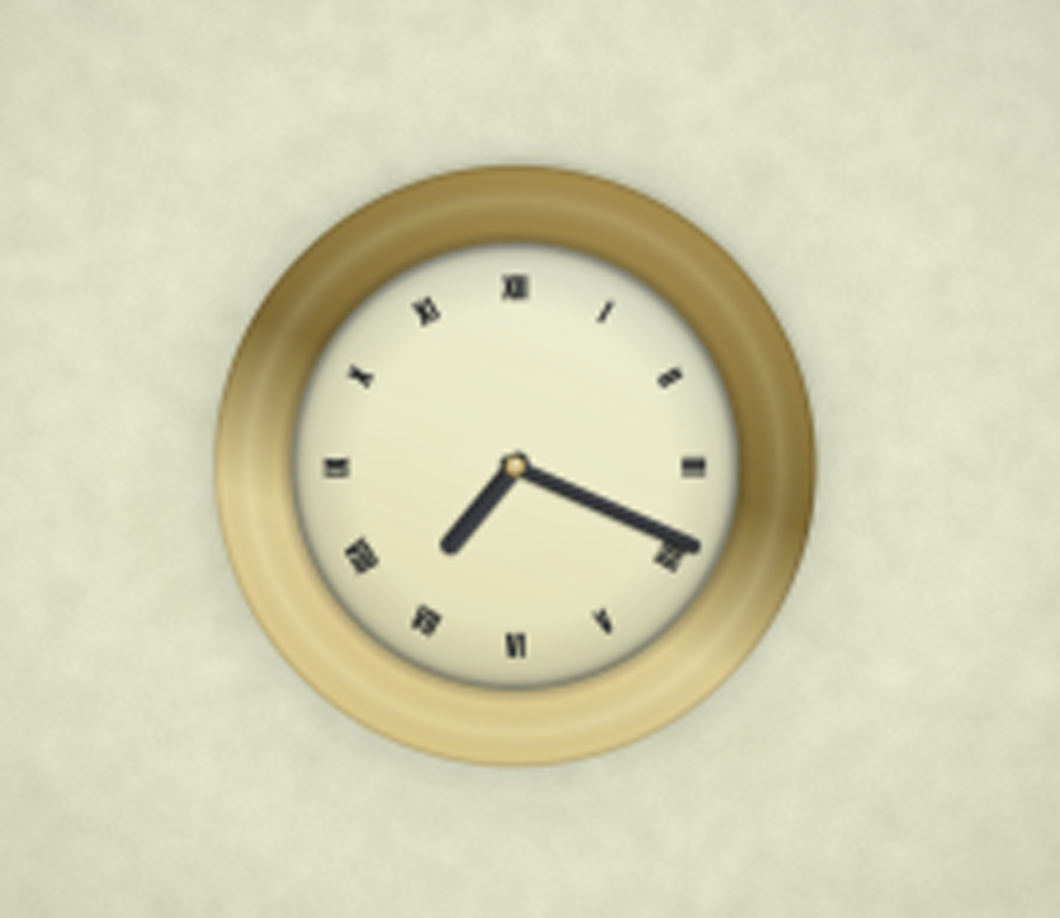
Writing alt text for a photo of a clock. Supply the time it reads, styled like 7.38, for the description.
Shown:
7.19
